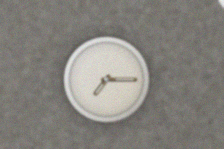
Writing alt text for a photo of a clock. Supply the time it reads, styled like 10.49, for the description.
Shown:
7.15
